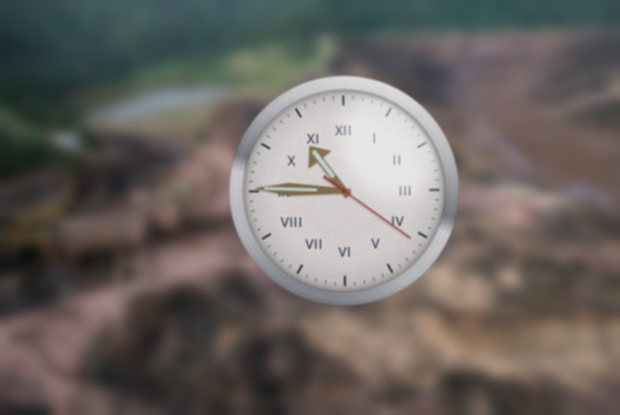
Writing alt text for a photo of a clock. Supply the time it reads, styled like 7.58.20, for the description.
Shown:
10.45.21
